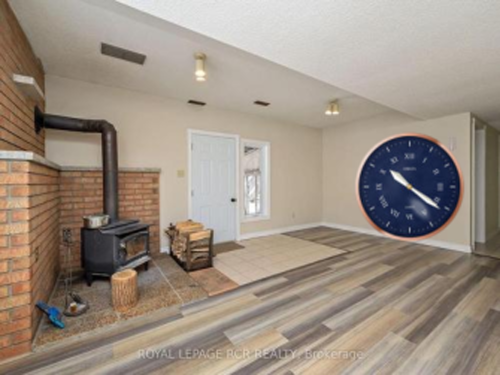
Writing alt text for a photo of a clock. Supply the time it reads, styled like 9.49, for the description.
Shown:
10.21
